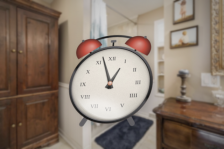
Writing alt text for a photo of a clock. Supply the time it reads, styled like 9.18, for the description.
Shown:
12.57
